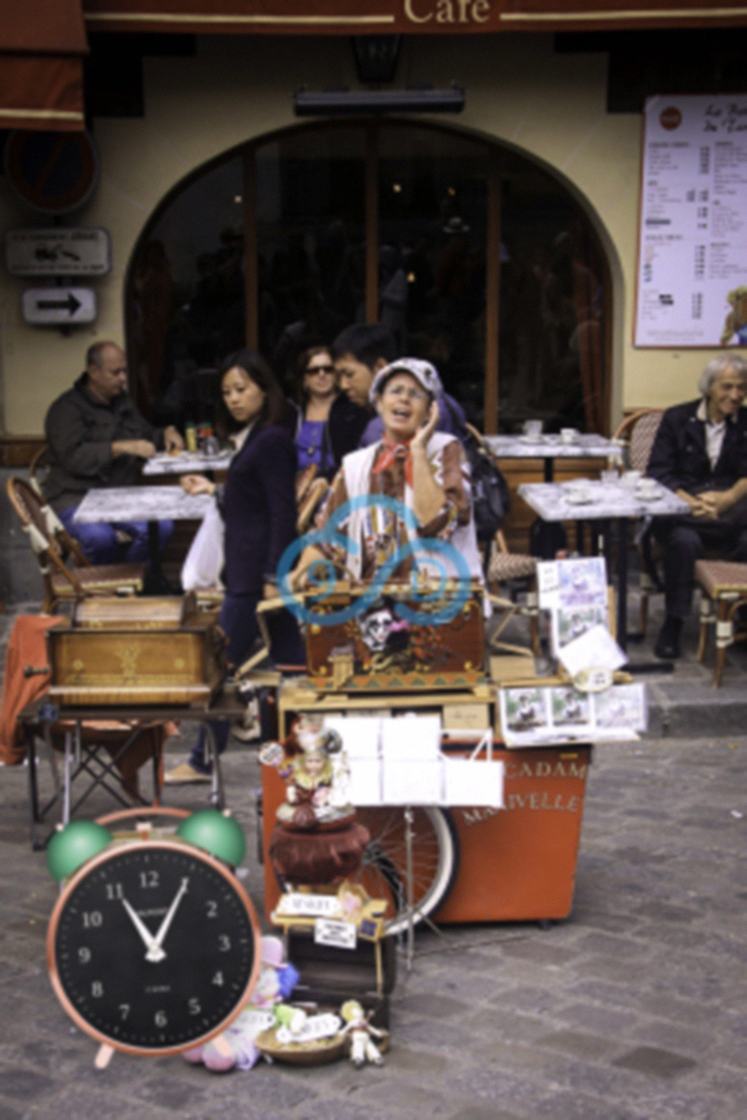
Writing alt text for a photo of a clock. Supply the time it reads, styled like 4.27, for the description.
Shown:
11.05
